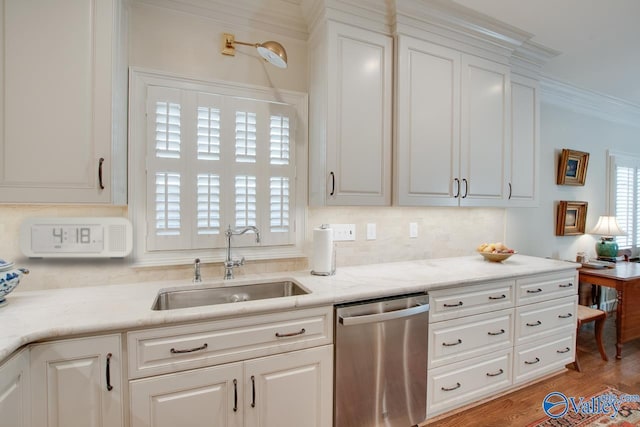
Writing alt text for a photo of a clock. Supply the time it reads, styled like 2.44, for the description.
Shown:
4.18
